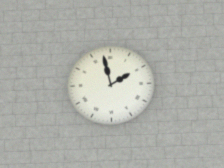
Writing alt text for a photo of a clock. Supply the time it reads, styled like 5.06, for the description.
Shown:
1.58
